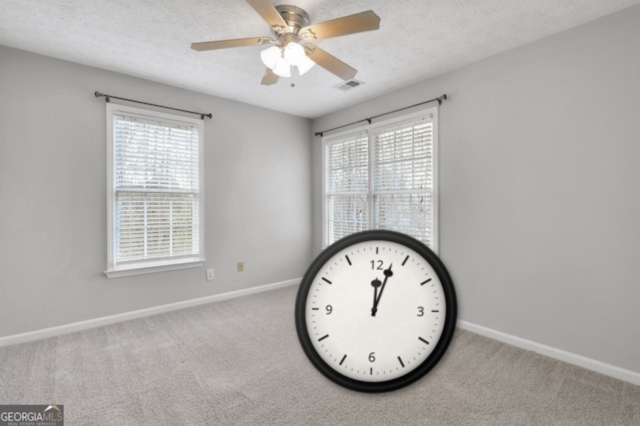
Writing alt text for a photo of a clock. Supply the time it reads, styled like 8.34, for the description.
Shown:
12.03
